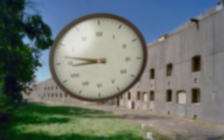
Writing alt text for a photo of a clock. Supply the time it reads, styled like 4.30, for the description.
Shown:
8.47
